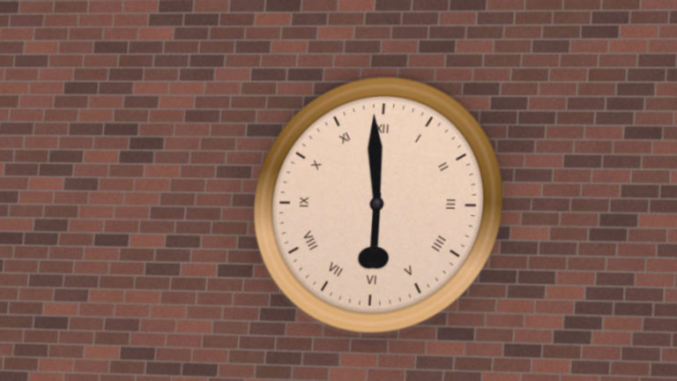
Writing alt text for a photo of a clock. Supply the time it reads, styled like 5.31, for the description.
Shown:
5.59
